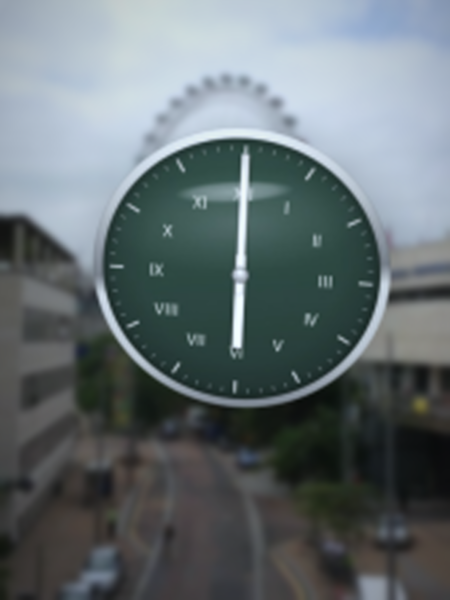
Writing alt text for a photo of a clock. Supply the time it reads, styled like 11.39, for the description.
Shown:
6.00
